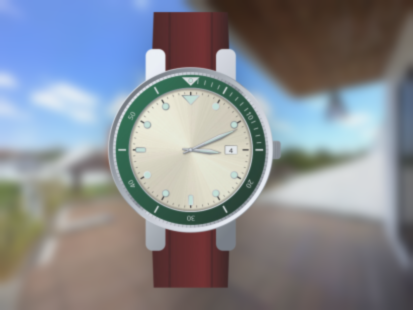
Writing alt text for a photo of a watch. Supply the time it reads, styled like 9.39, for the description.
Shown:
3.11
